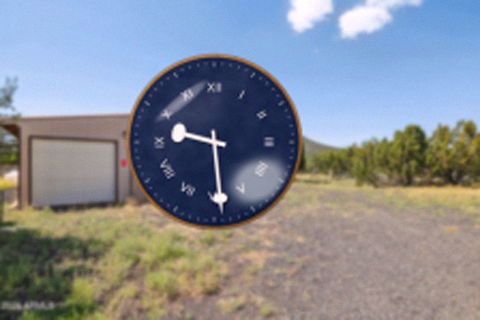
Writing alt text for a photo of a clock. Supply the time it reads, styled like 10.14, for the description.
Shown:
9.29
